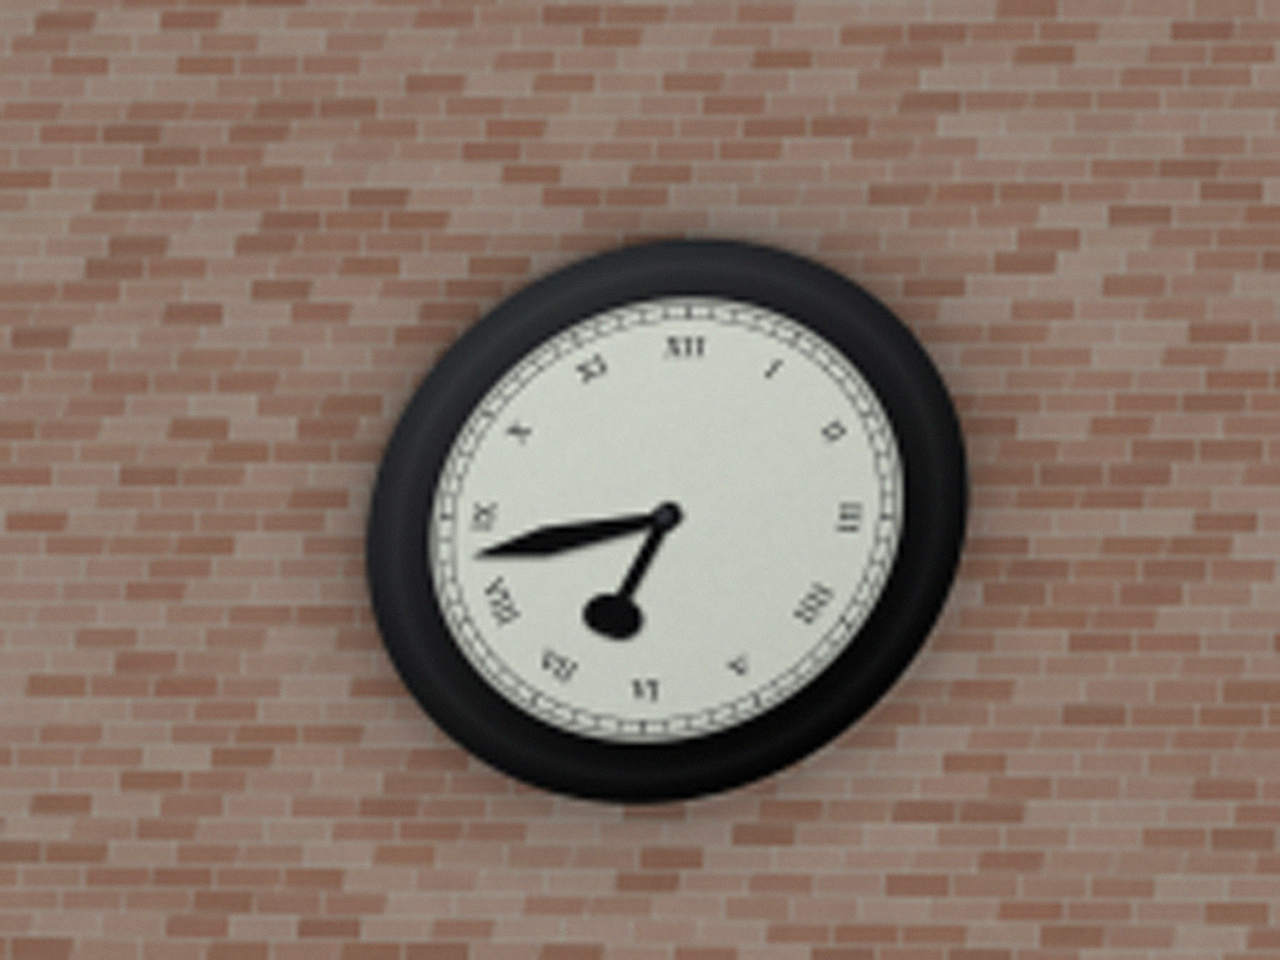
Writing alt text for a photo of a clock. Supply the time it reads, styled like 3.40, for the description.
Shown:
6.43
